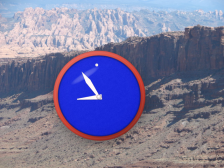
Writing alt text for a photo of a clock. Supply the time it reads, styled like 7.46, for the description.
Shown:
8.55
